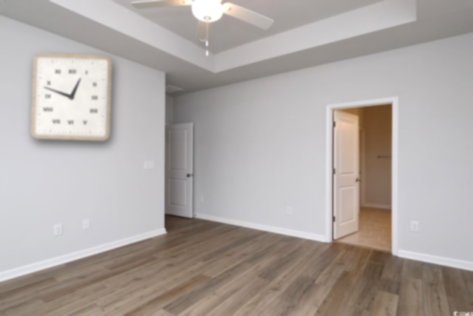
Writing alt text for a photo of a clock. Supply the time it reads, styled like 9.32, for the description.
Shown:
12.48
